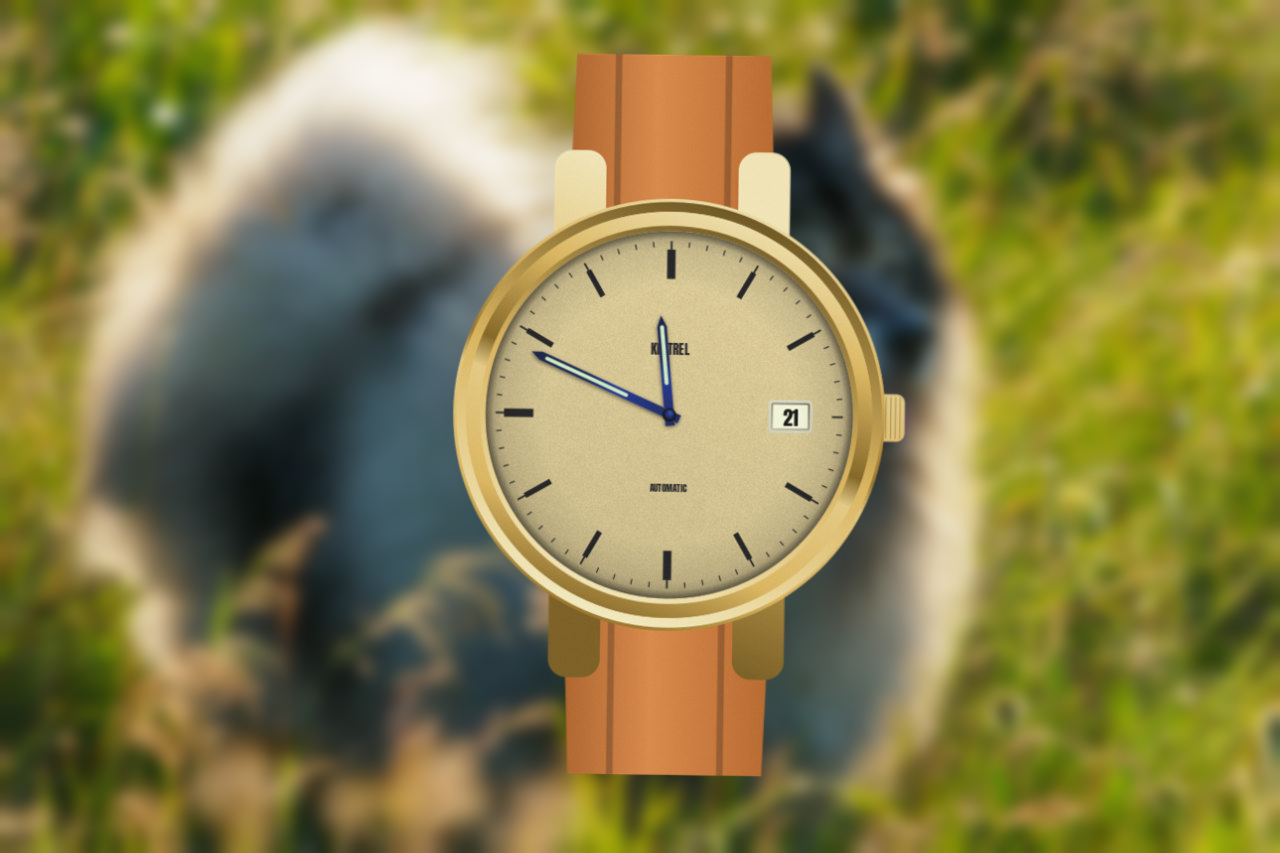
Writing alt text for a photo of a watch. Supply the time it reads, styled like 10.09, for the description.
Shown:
11.49
